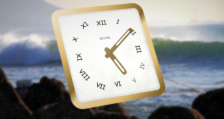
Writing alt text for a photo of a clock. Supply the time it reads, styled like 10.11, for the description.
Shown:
5.09
